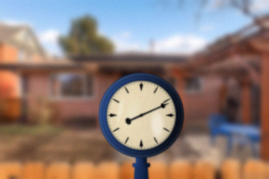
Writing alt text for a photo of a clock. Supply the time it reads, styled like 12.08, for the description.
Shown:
8.11
